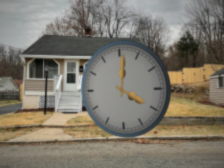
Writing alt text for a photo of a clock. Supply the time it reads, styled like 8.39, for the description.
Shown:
4.01
